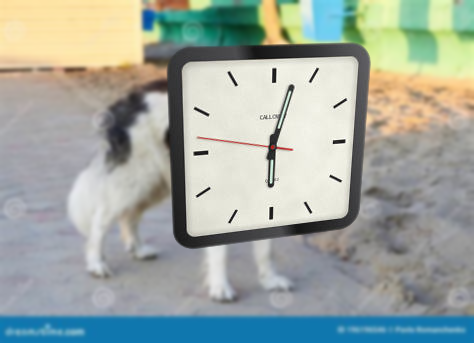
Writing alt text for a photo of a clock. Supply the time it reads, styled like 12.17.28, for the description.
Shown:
6.02.47
